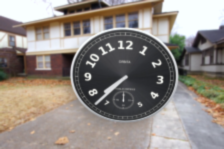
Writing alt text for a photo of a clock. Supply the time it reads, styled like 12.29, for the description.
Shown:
7.37
